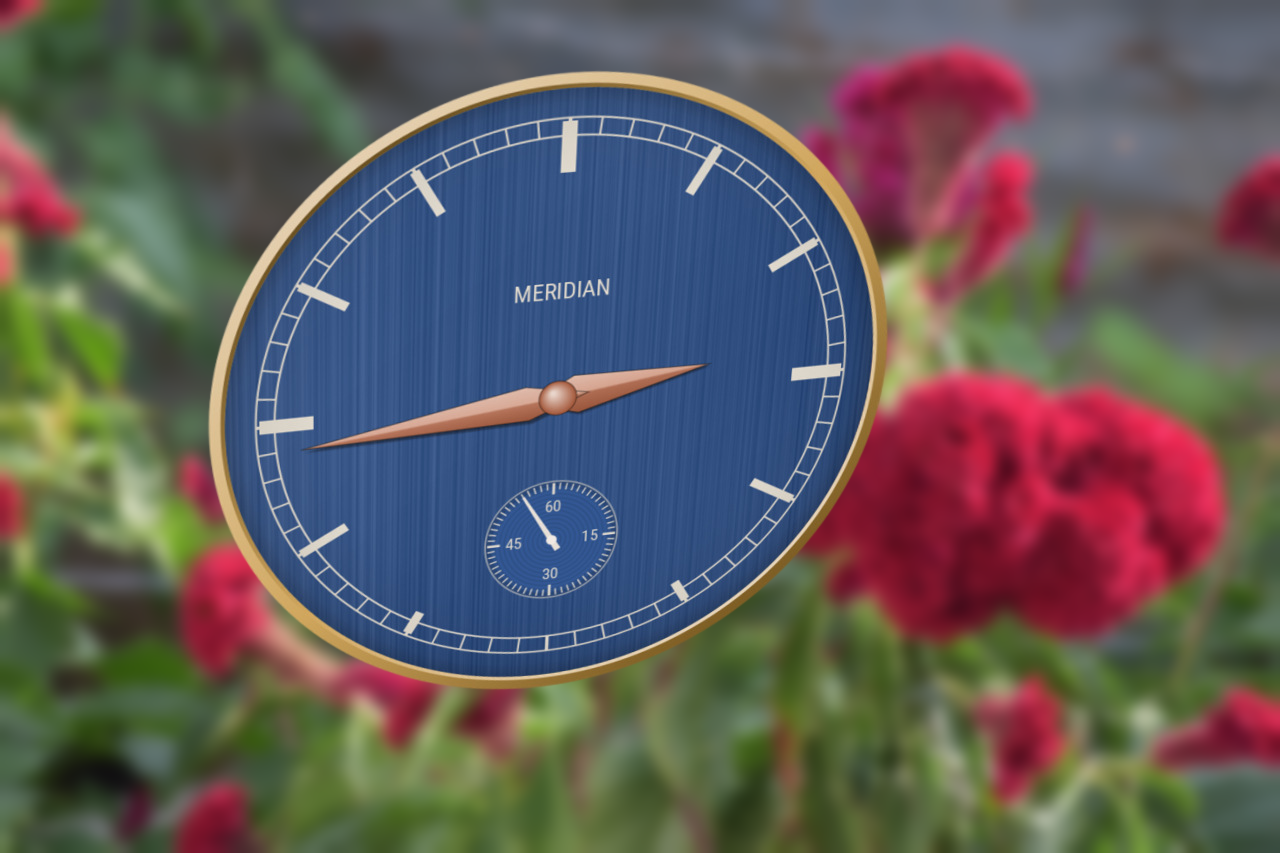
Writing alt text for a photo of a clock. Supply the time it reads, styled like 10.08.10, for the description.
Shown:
2.43.55
